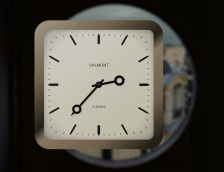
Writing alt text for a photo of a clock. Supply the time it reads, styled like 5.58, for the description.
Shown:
2.37
